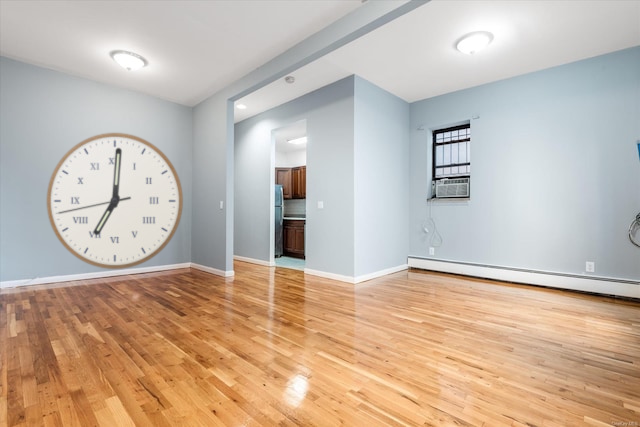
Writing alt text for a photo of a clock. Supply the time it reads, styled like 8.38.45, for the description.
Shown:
7.00.43
